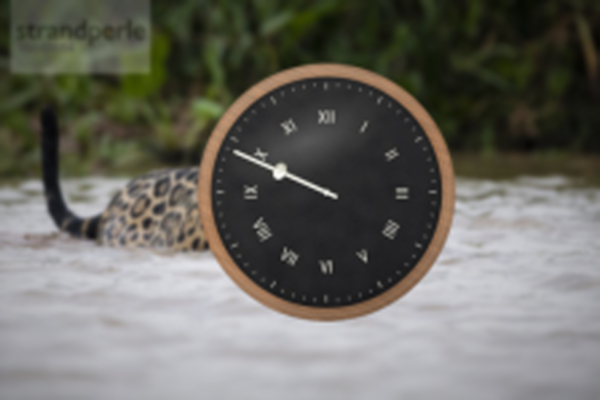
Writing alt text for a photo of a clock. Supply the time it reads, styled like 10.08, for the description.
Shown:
9.49
